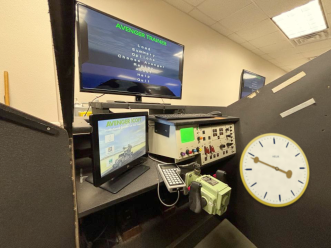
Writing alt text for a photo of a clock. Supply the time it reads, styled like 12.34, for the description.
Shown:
3.49
